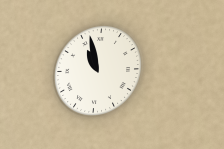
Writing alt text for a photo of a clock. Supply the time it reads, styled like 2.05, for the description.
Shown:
10.57
